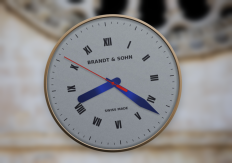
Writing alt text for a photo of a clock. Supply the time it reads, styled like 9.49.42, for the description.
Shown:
8.21.51
